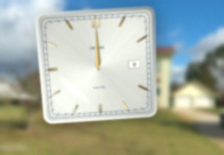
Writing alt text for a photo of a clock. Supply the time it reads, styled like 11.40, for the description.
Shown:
12.00
